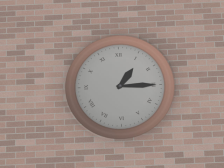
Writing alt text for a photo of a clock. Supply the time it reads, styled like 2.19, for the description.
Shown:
1.15
